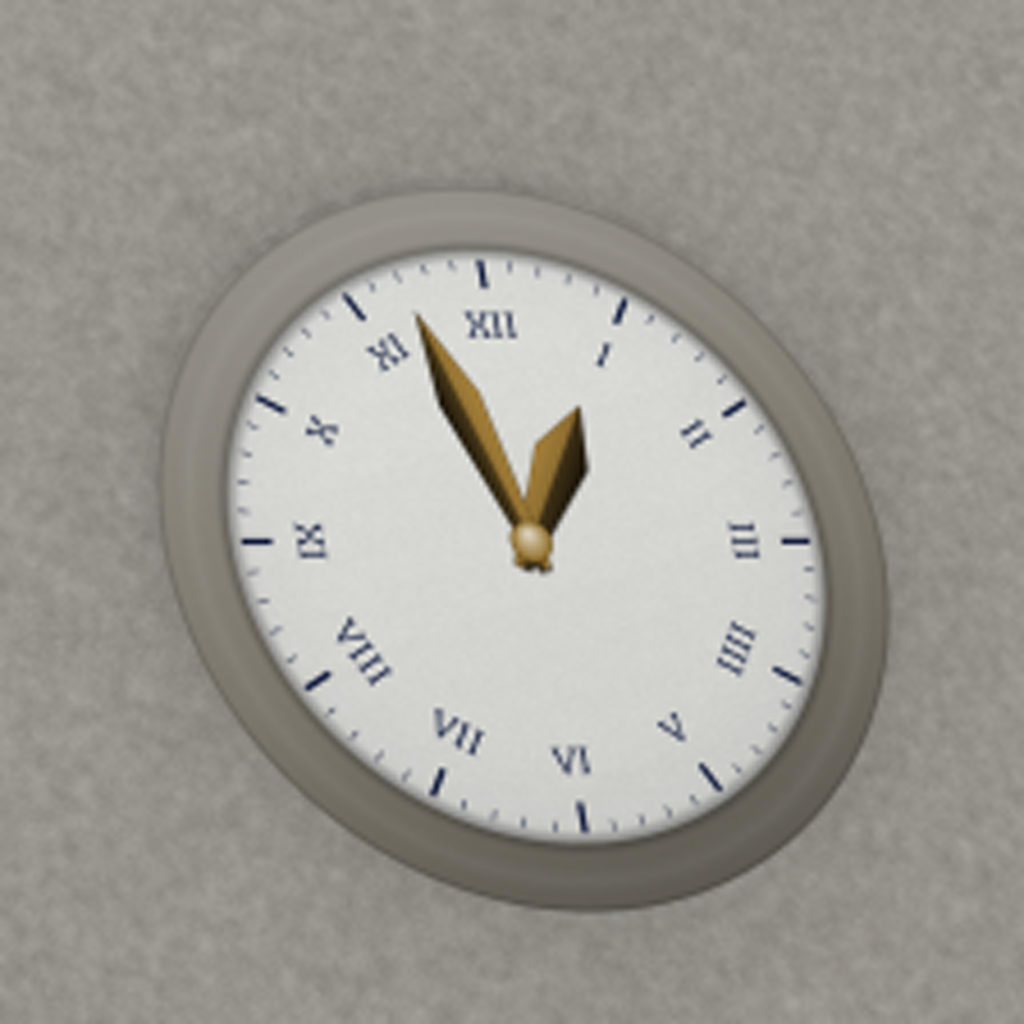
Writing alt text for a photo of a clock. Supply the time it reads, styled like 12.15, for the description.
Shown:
12.57
